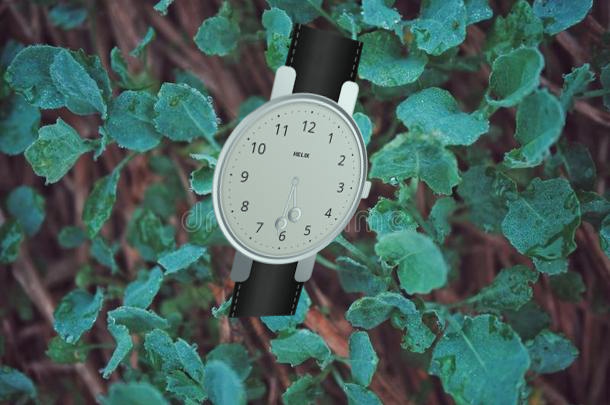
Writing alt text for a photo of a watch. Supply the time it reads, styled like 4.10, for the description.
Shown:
5.31
